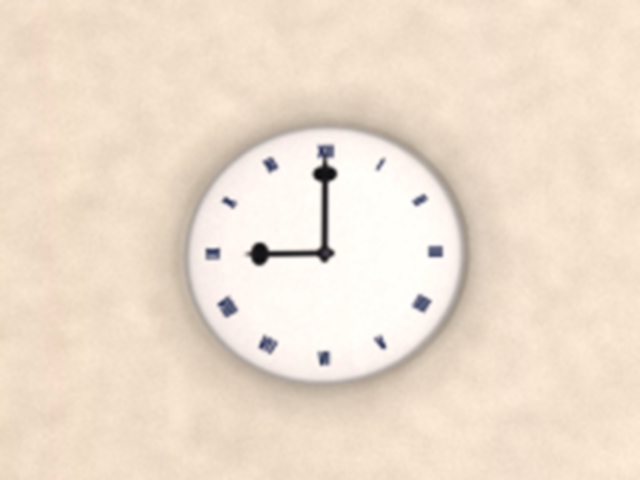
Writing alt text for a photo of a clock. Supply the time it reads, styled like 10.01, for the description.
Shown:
9.00
